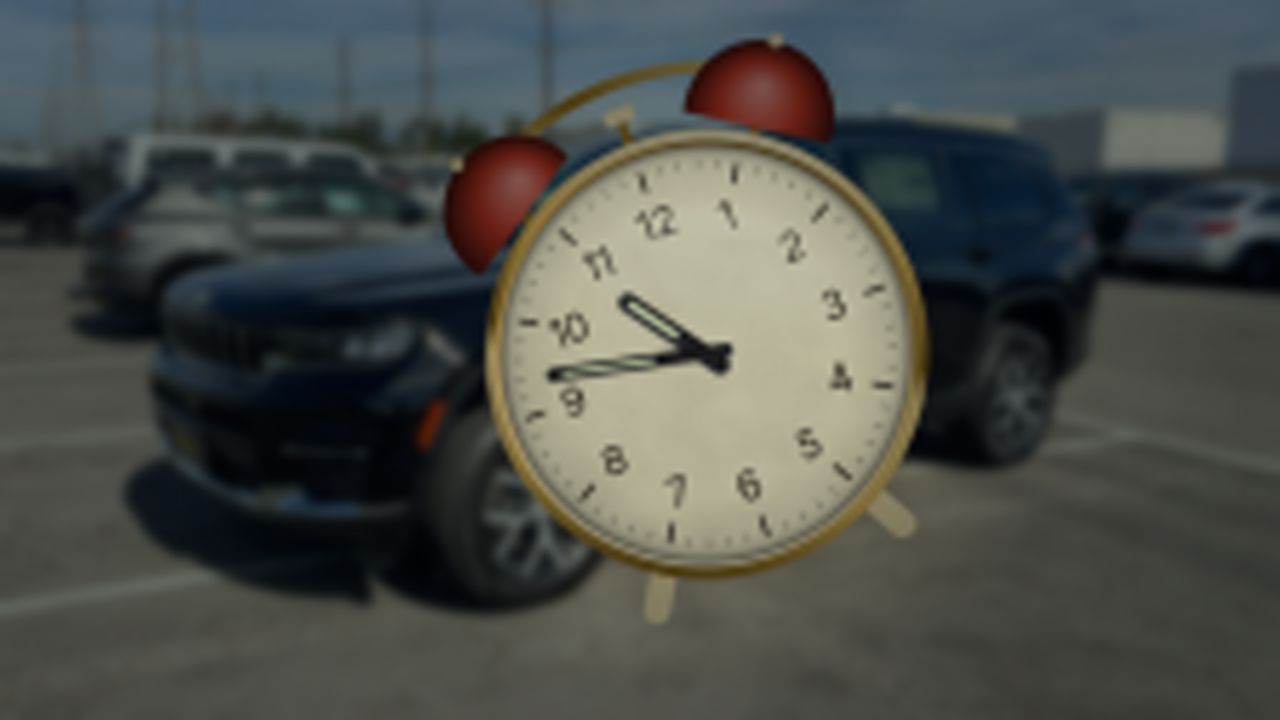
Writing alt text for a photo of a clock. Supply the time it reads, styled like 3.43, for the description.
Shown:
10.47
